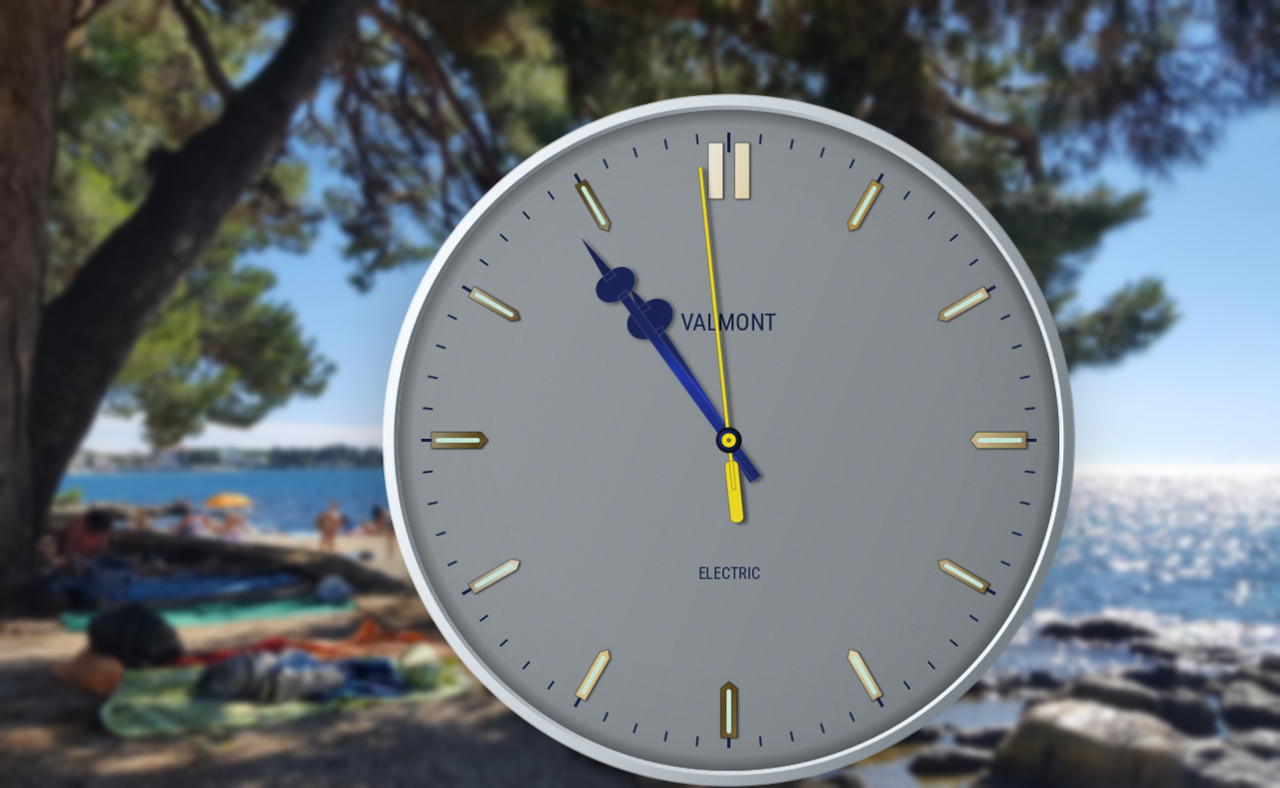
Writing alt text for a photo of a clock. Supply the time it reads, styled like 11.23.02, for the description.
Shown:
10.53.59
